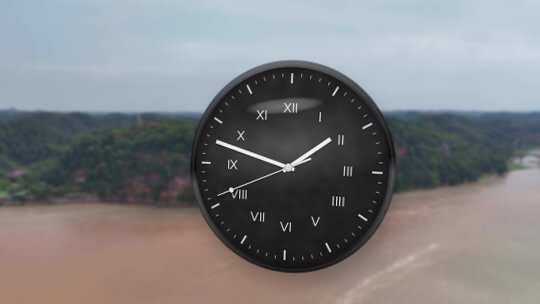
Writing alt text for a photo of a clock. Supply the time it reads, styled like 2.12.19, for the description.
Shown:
1.47.41
